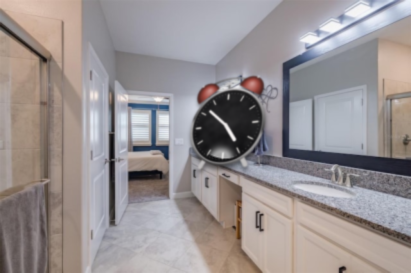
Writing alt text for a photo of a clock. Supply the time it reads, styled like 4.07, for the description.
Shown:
4.52
